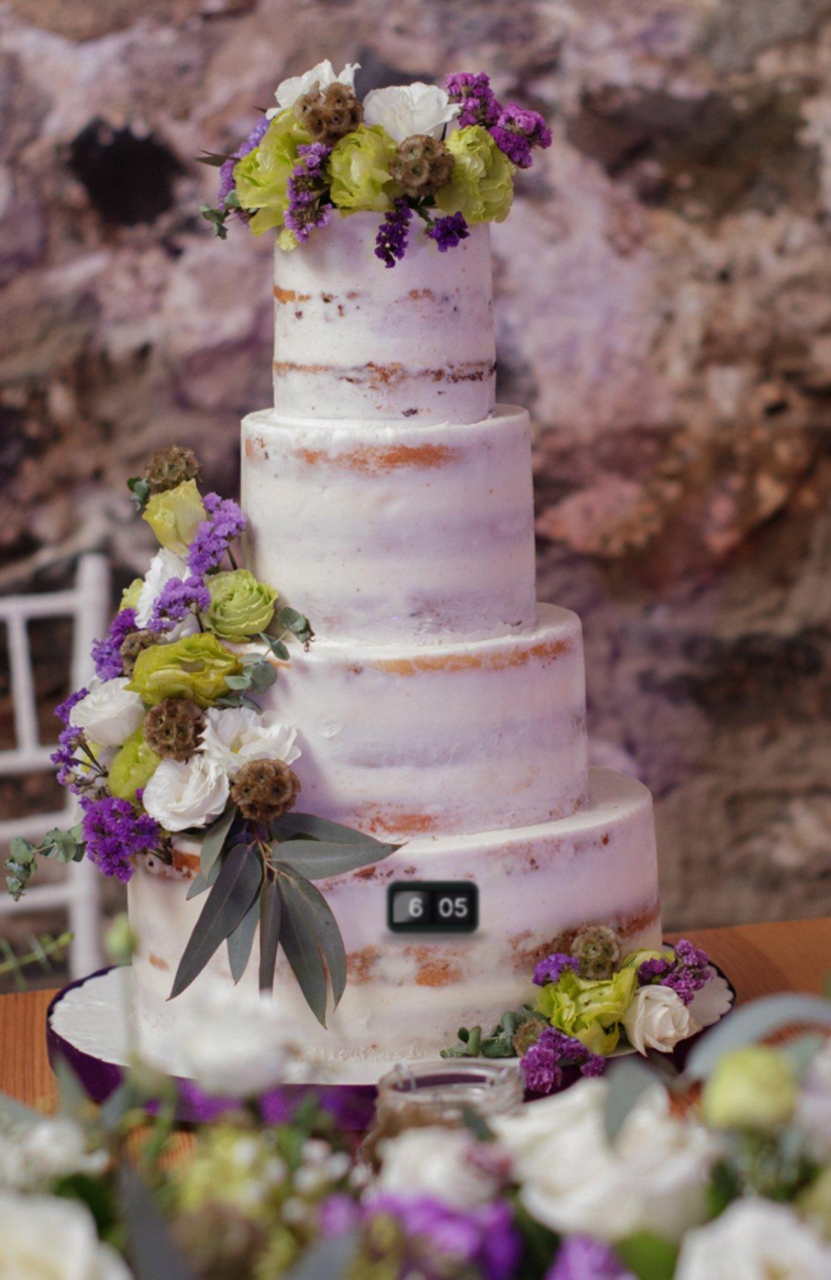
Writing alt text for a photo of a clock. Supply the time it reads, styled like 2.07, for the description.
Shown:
6.05
